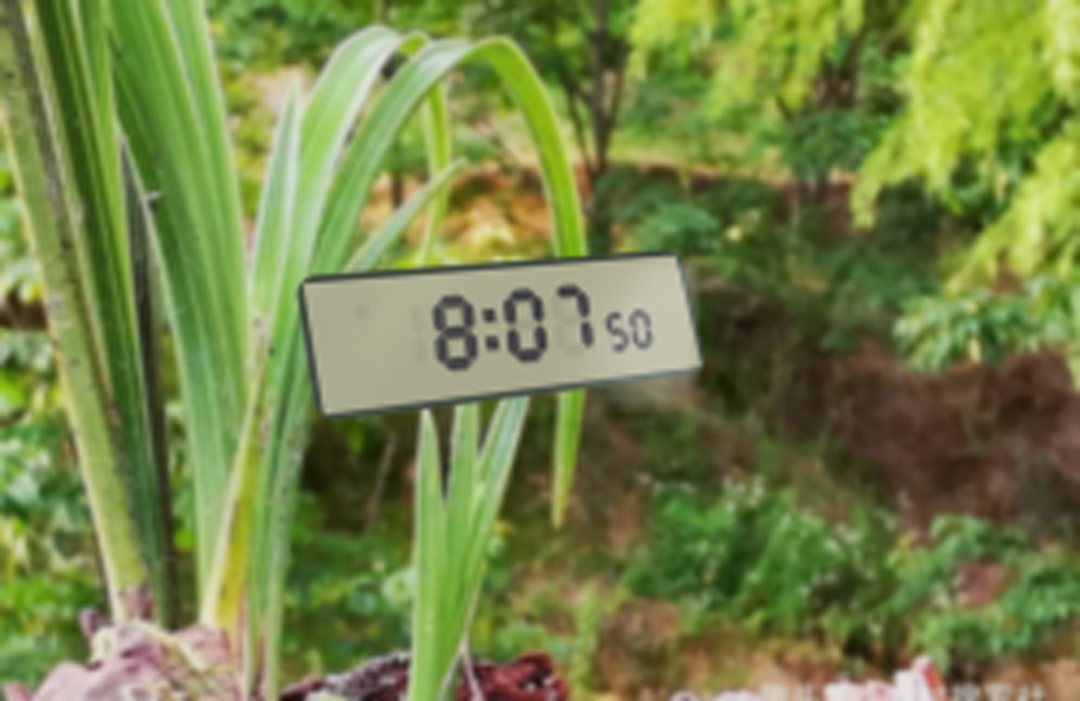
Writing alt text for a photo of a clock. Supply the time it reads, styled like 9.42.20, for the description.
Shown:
8.07.50
